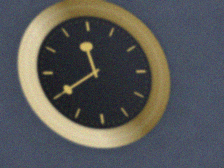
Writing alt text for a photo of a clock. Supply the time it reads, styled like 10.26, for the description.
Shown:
11.40
